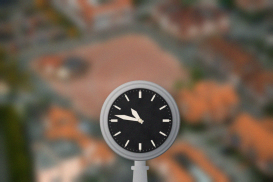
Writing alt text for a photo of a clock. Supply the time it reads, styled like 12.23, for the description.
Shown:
10.47
